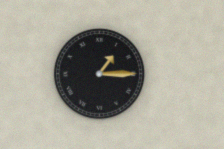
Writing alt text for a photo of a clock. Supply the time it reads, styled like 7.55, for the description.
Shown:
1.15
